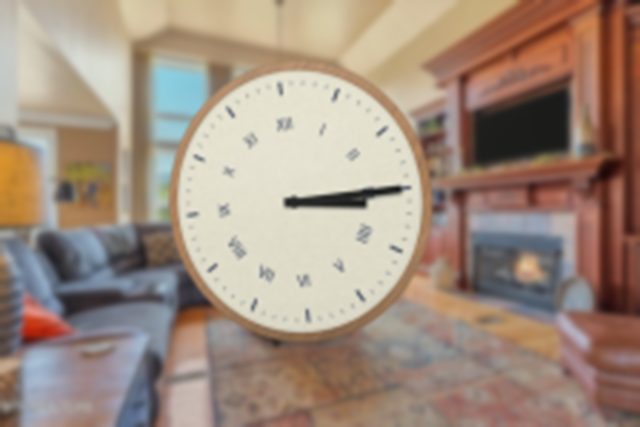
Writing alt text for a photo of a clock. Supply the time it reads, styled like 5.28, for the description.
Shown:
3.15
